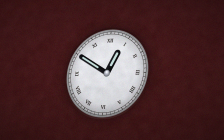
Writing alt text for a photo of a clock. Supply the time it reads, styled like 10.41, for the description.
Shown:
12.50
